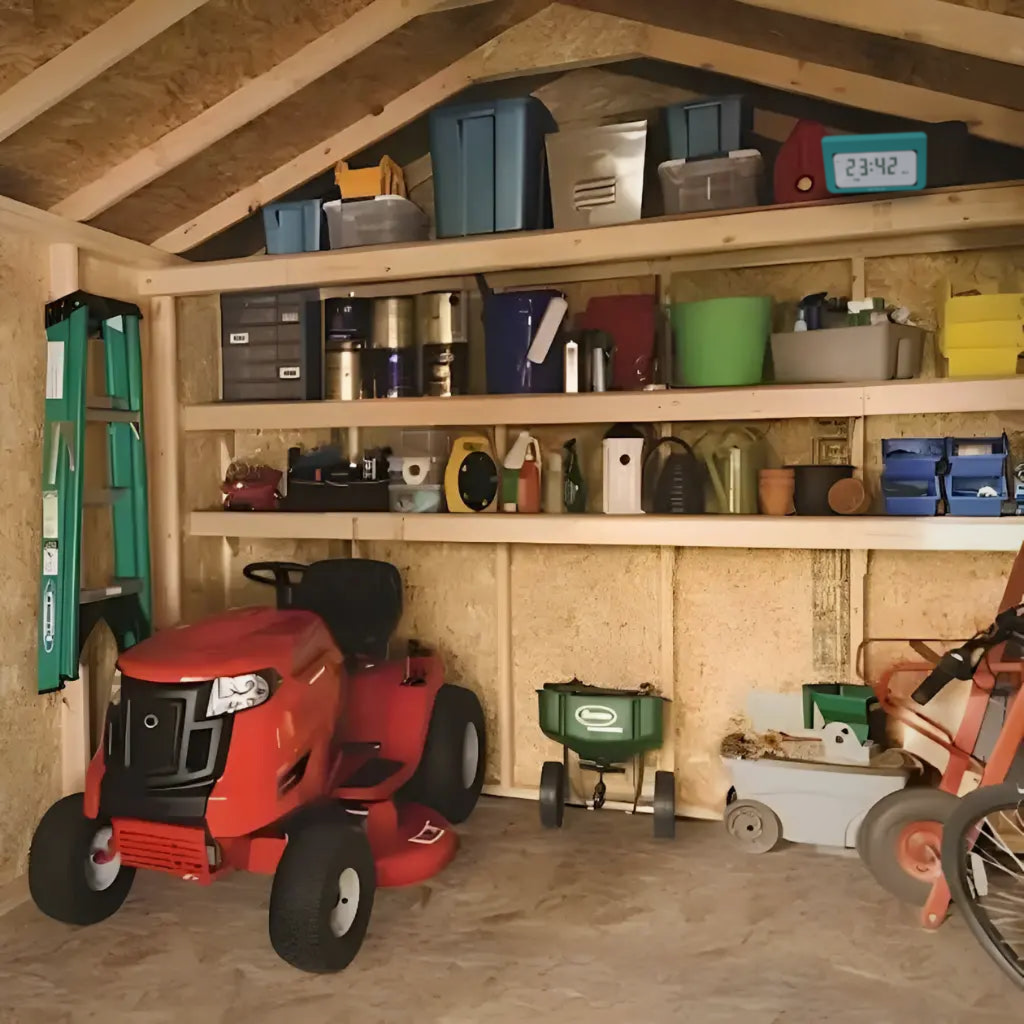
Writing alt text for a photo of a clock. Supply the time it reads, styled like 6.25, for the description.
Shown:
23.42
